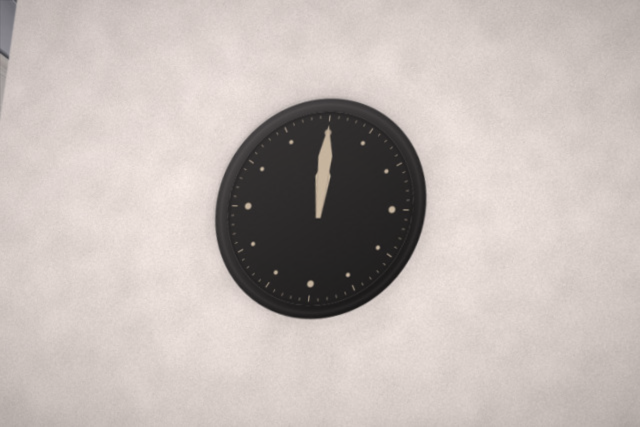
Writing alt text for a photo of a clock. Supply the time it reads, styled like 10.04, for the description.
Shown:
12.00
